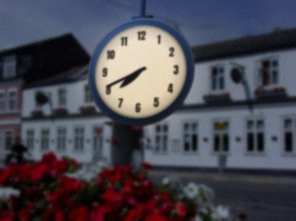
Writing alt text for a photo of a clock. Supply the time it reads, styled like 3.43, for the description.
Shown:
7.41
